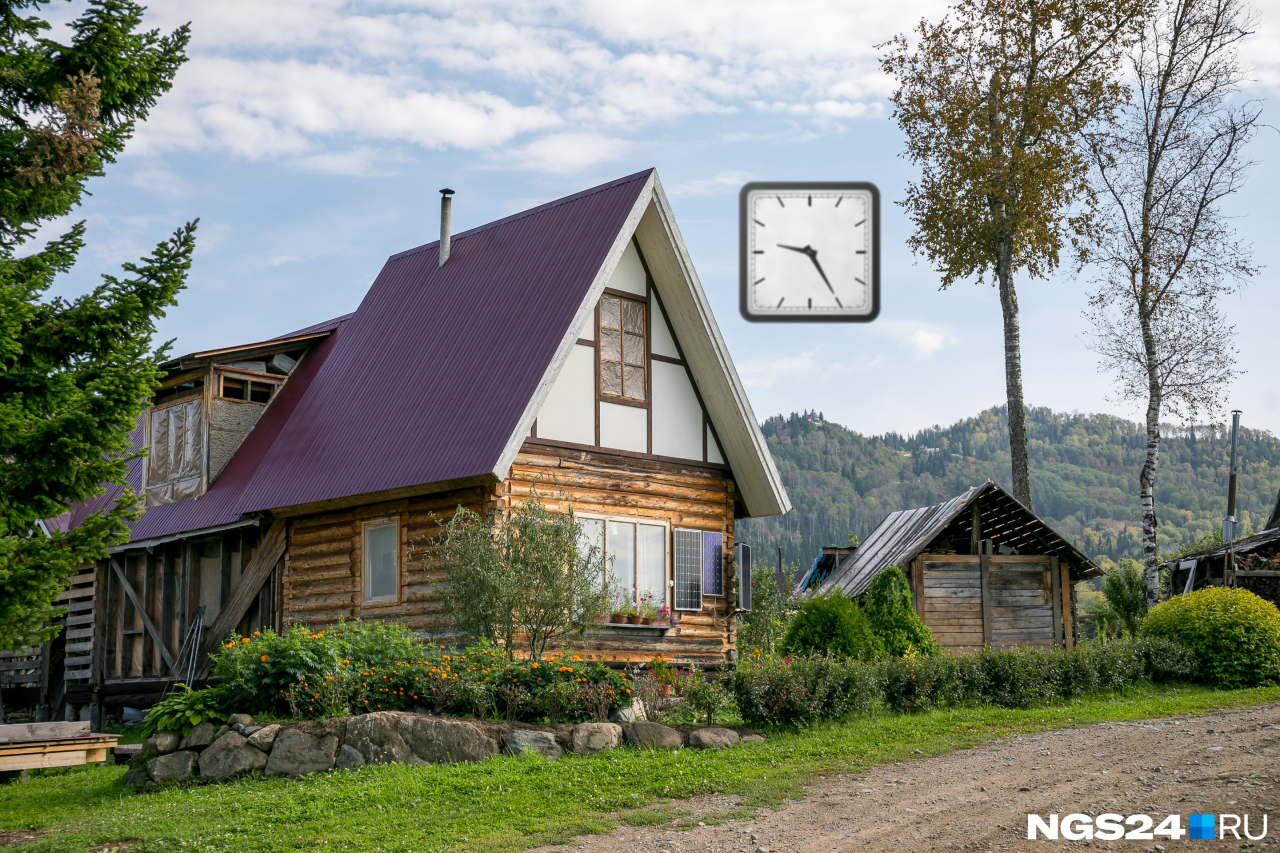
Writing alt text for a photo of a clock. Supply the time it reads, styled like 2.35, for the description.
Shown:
9.25
